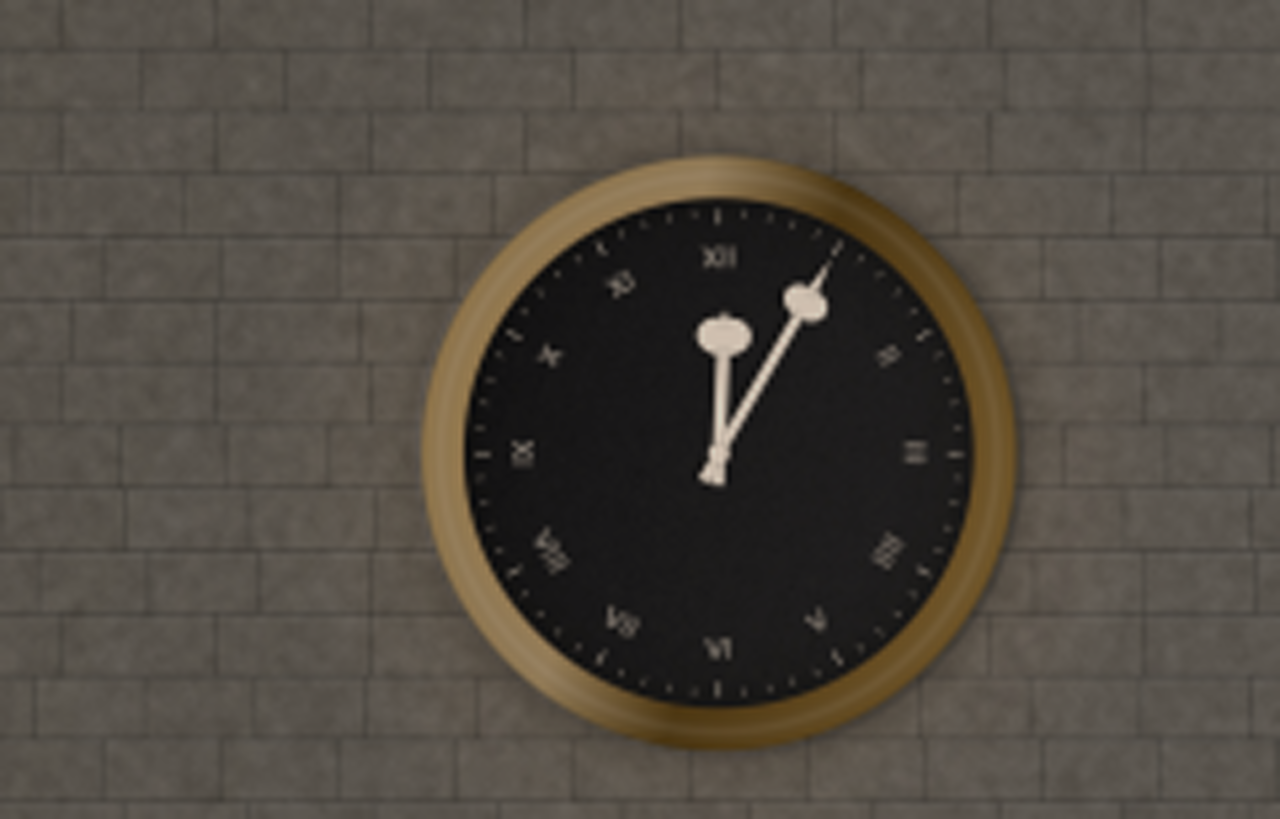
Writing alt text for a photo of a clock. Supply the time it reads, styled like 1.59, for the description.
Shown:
12.05
